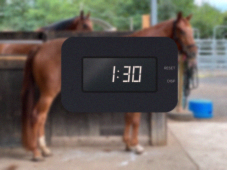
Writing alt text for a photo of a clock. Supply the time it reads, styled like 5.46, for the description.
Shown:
1.30
